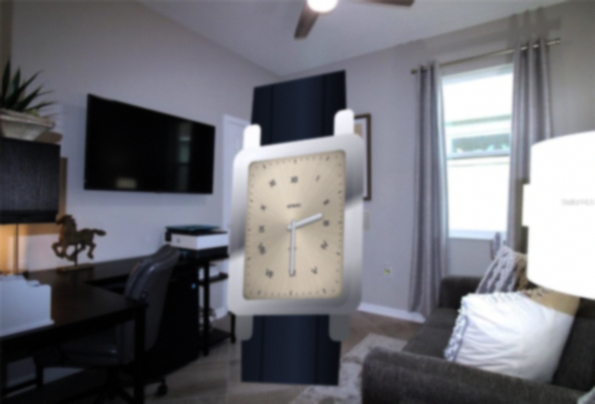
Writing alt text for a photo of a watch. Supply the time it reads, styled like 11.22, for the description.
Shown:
2.30
